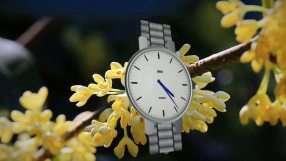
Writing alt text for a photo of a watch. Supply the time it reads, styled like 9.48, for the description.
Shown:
4.24
